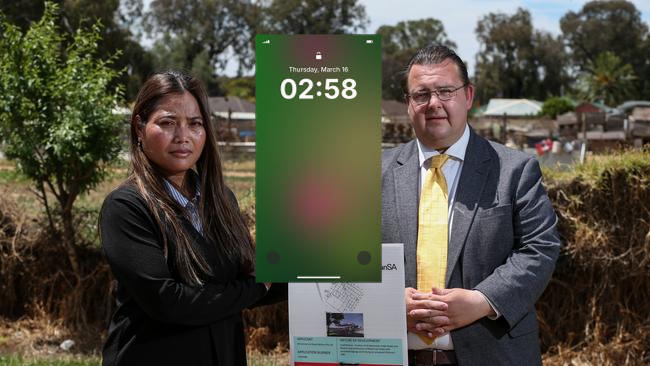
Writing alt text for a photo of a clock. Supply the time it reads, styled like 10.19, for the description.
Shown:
2.58
